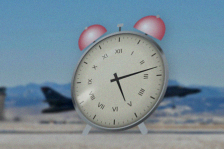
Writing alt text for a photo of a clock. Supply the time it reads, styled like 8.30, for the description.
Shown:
5.13
